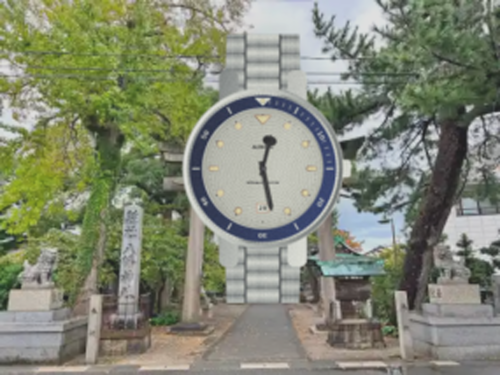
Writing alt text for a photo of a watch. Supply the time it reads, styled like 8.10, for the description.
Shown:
12.28
